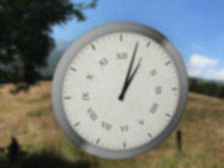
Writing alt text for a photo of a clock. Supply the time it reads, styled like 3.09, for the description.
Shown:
1.03
